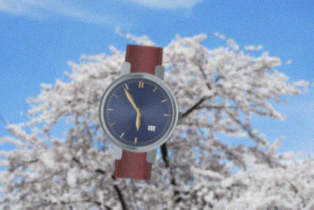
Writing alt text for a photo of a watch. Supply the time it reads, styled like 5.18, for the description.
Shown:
5.54
